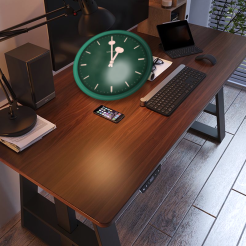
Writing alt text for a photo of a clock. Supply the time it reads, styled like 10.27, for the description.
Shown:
1.00
